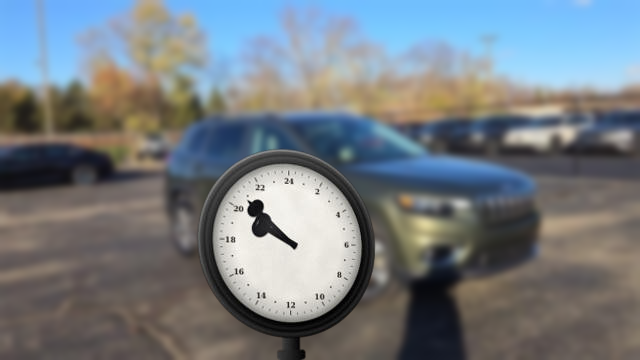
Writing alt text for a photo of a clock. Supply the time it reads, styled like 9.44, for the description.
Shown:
19.52
